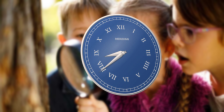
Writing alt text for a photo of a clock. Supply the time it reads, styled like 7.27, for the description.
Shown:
8.39
